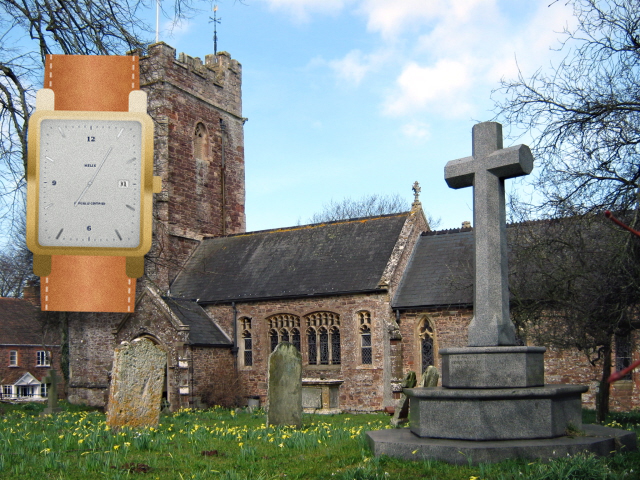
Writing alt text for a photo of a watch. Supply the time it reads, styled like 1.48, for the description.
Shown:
7.05
